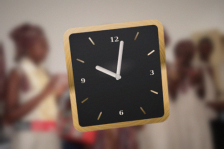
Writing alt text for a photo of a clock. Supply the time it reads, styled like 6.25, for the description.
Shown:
10.02
